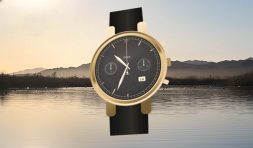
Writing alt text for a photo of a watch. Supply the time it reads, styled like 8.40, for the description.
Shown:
10.34
